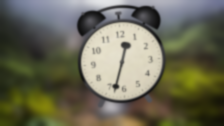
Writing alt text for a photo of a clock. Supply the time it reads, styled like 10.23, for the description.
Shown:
12.33
